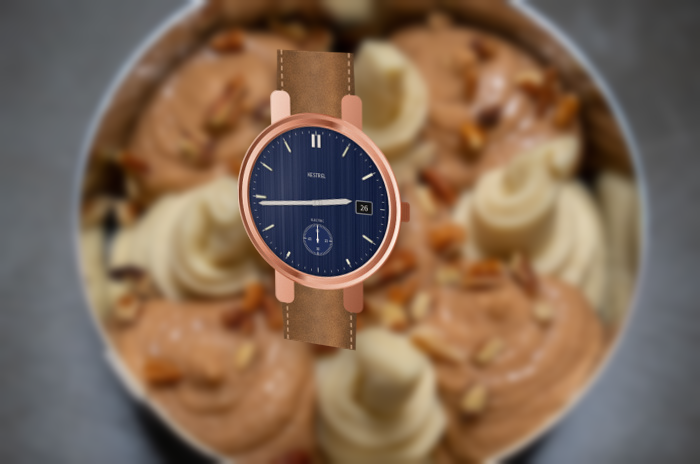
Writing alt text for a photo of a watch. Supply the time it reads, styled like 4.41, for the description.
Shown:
2.44
